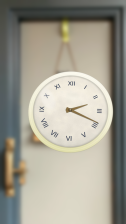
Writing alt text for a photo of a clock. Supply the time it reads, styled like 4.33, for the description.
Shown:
2.19
